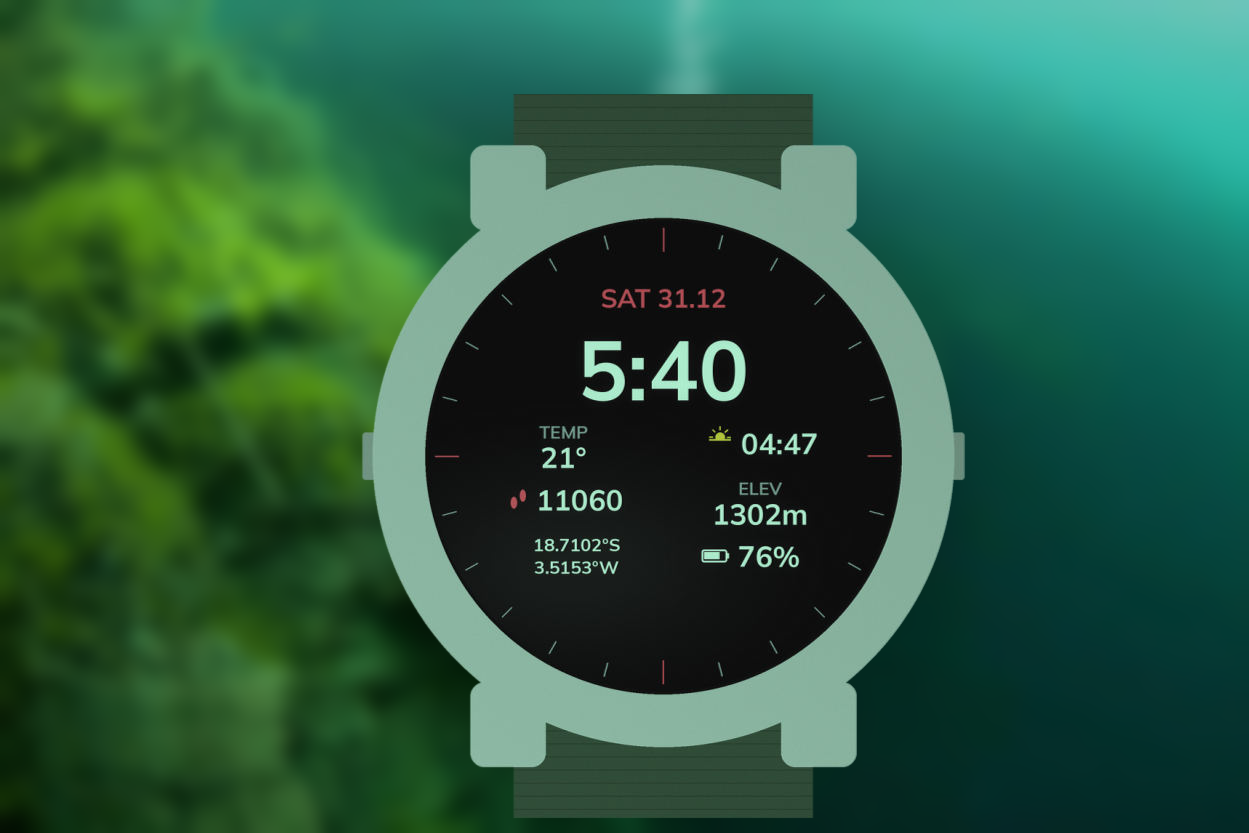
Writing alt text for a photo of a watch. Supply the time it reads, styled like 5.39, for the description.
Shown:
5.40
